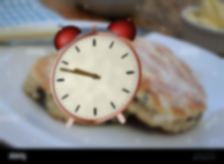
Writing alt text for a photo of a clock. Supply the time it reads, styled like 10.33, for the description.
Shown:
9.48
